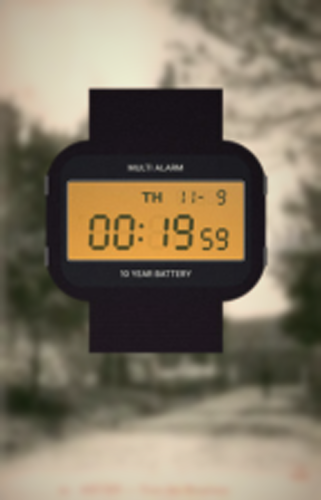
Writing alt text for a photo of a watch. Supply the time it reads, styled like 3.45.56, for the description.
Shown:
0.19.59
